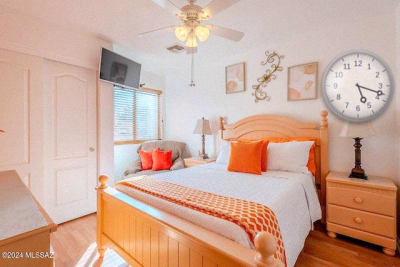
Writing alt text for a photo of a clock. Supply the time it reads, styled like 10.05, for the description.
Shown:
5.18
